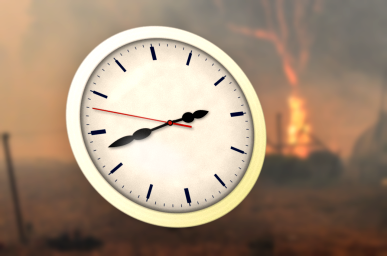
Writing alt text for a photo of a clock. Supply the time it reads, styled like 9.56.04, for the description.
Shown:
2.42.48
